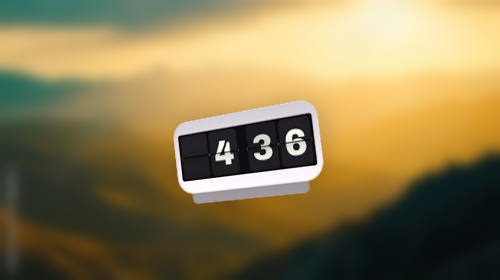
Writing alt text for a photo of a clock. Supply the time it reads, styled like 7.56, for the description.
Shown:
4.36
